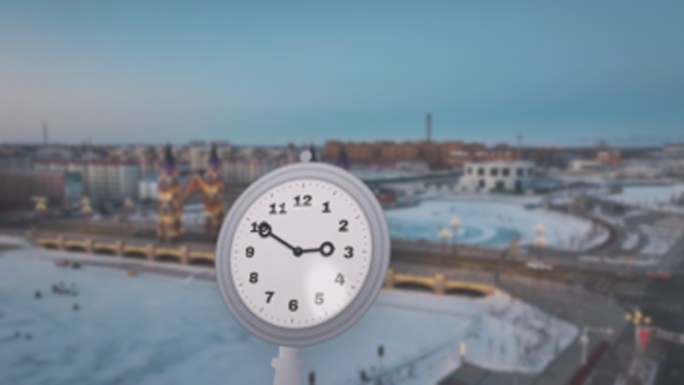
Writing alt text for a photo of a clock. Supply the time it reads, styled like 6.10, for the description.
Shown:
2.50
